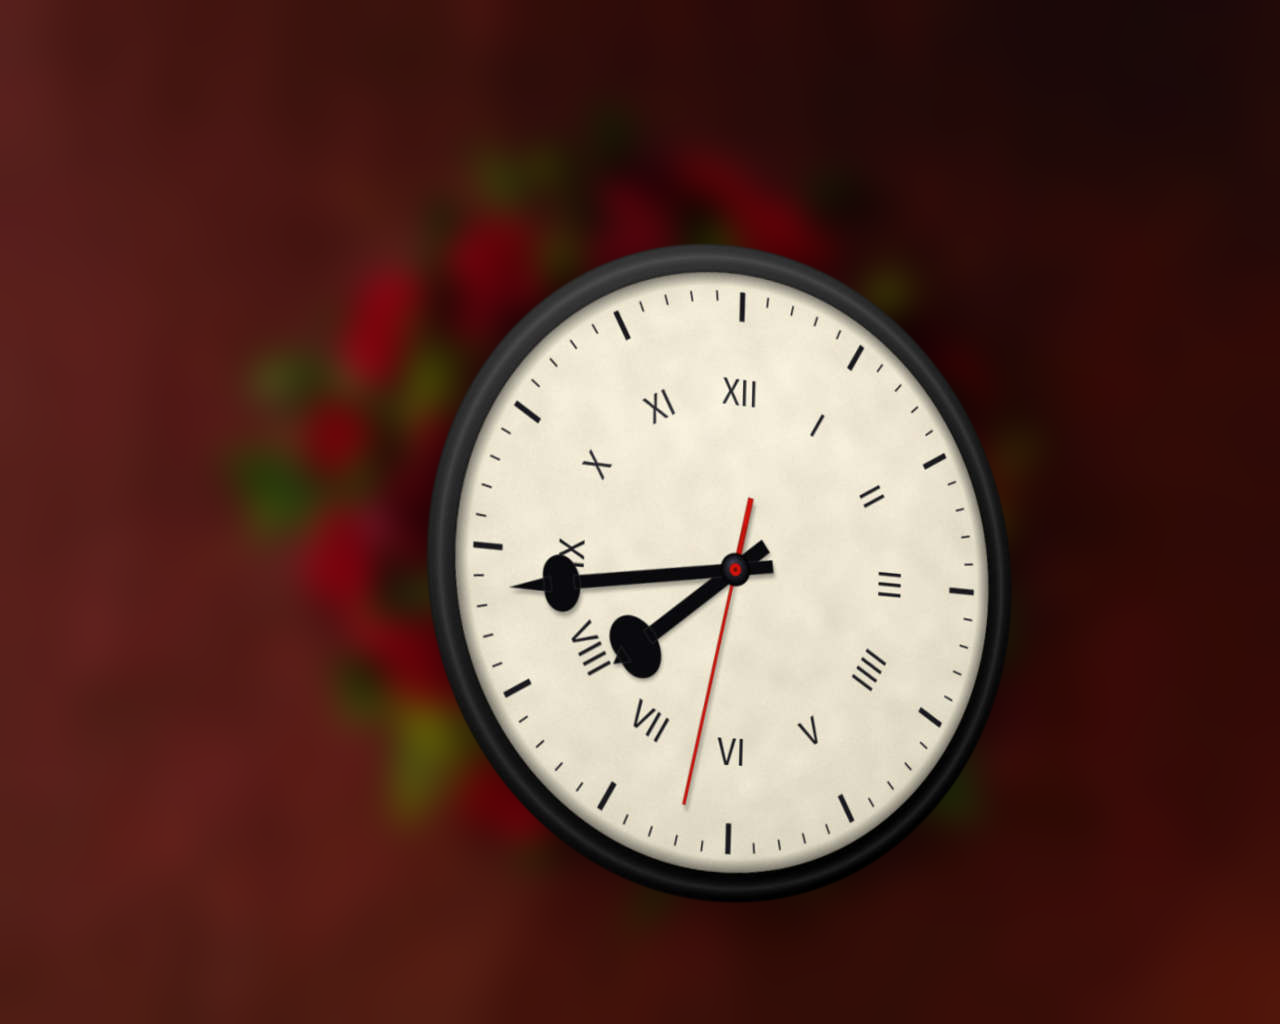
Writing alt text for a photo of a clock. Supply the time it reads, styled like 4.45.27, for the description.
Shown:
7.43.32
